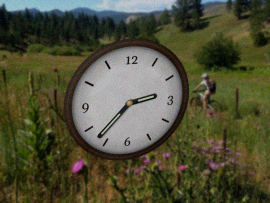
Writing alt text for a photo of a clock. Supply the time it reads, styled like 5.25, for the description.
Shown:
2.37
